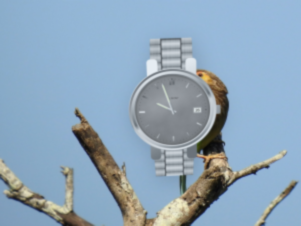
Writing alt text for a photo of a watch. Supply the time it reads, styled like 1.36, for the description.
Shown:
9.57
